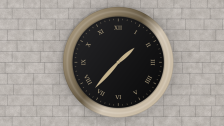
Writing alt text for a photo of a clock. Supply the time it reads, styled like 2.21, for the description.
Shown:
1.37
